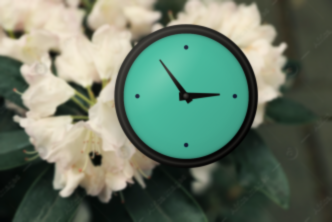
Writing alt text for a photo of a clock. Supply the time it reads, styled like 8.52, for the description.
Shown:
2.54
